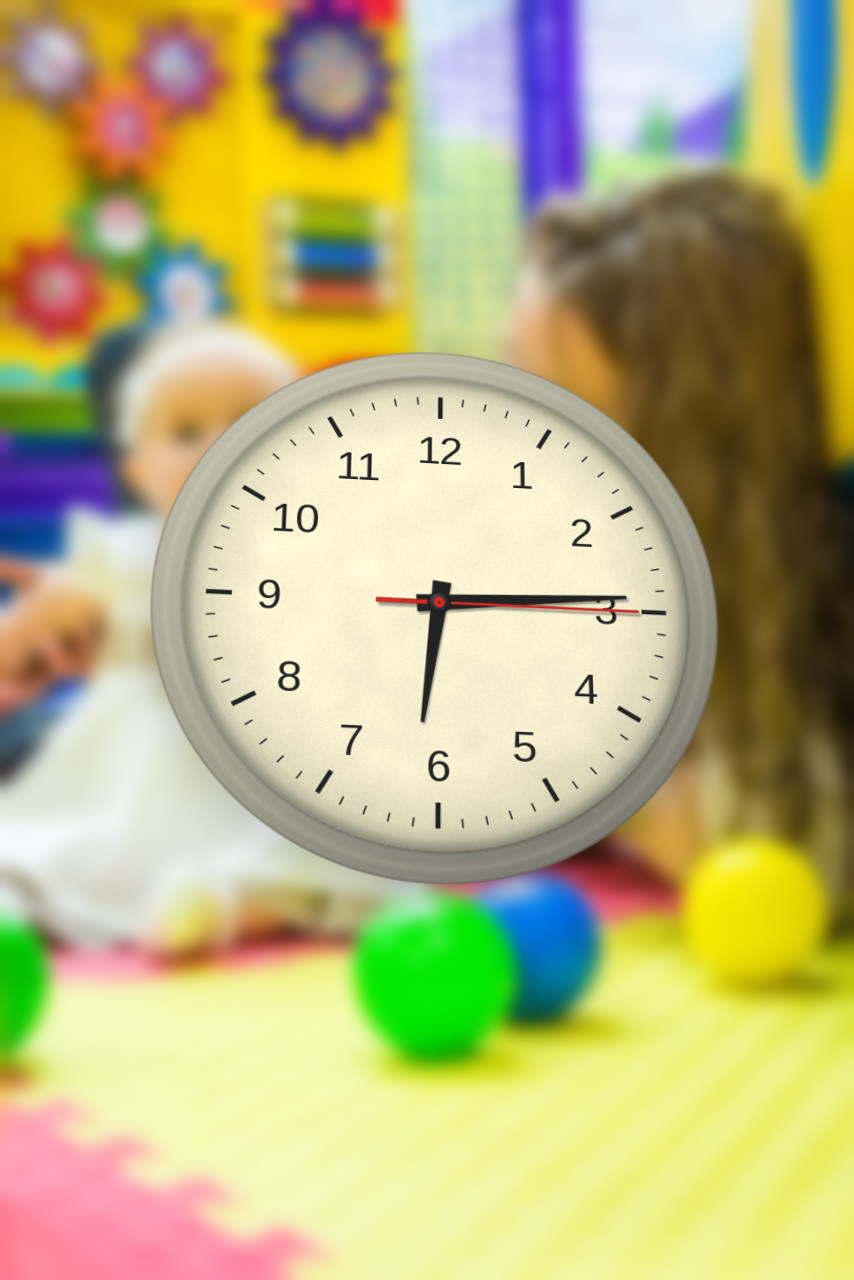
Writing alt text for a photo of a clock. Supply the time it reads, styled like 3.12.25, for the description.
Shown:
6.14.15
